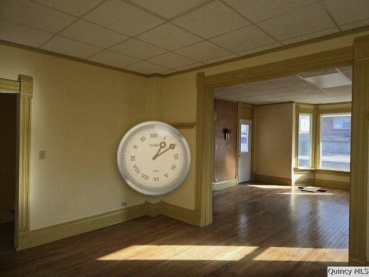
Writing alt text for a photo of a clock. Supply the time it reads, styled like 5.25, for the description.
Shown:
1.10
